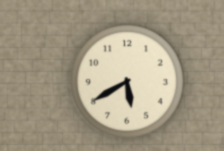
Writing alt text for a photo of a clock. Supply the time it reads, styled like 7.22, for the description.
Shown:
5.40
